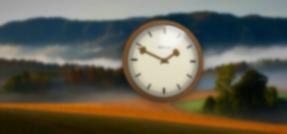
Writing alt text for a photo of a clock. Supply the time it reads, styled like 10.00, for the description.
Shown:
1.49
